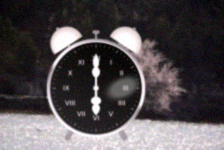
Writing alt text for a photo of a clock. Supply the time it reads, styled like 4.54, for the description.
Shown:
6.00
